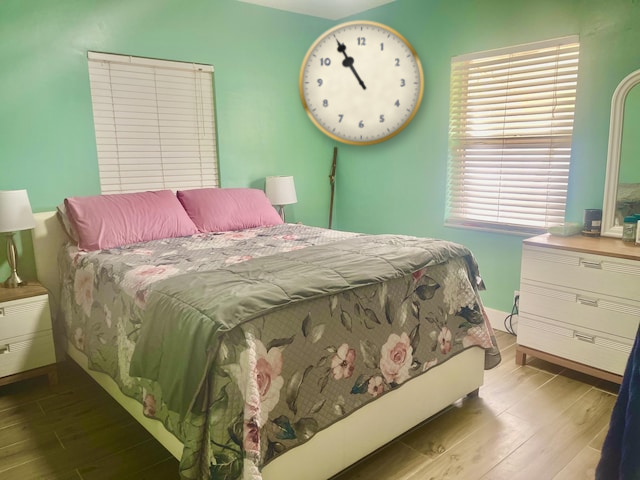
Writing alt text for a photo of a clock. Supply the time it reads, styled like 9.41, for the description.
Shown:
10.55
